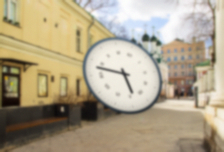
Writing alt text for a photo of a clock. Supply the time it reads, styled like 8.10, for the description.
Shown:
4.43
